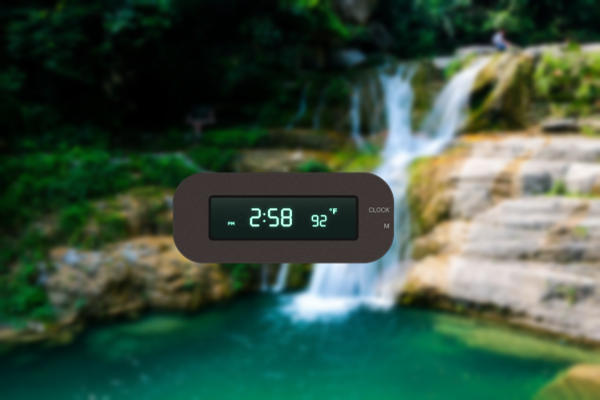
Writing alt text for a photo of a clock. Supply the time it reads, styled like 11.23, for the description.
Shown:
2.58
